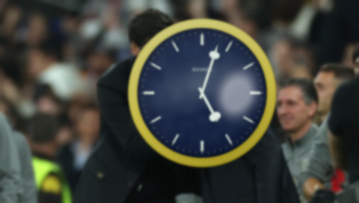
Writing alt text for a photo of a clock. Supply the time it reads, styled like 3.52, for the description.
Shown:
5.03
